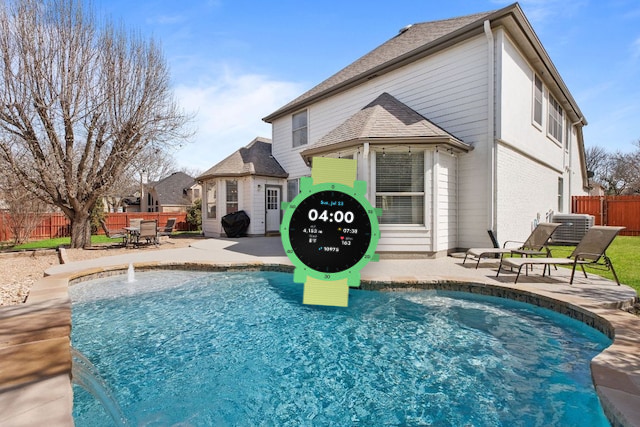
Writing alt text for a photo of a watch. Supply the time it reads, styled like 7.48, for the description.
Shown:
4.00
